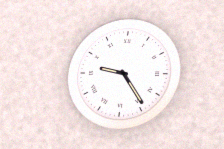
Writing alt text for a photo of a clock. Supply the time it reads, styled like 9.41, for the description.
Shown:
9.24
